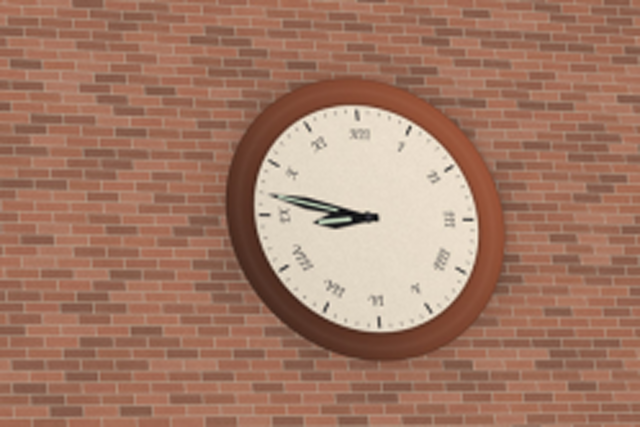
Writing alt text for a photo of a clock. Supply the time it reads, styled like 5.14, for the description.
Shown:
8.47
